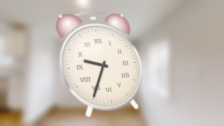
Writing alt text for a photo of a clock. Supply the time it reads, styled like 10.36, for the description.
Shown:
9.35
